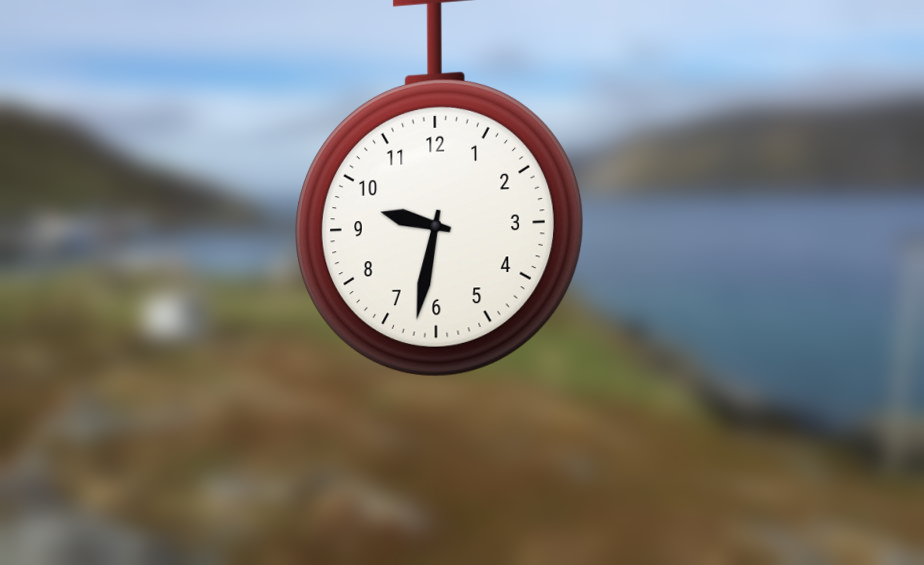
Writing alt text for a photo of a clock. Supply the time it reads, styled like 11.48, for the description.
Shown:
9.32
